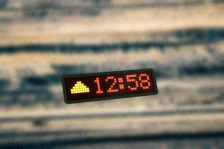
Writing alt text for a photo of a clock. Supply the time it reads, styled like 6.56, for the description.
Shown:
12.58
